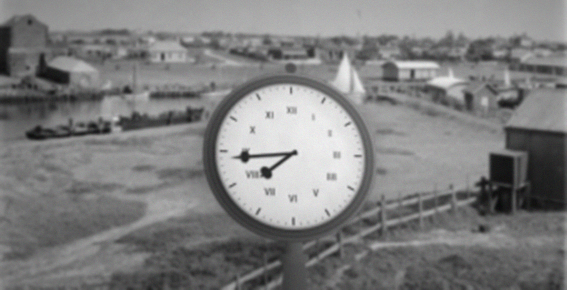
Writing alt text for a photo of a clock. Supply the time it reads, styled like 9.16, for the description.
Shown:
7.44
